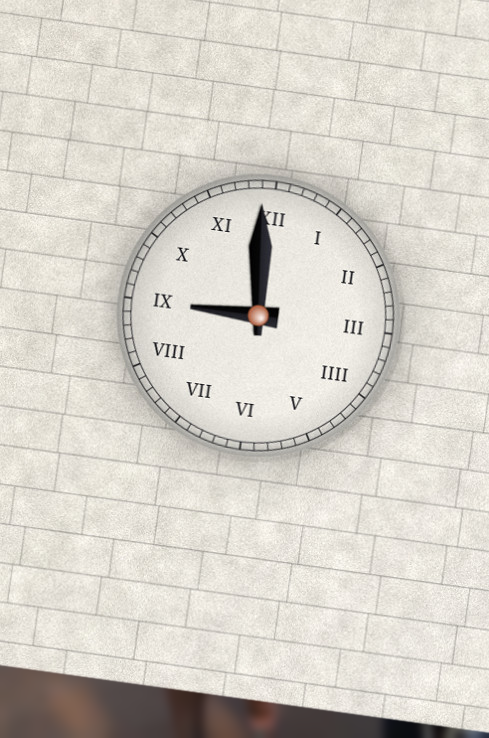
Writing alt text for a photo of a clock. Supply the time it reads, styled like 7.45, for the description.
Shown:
8.59
